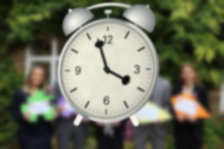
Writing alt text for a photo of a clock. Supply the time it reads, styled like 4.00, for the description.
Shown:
3.57
